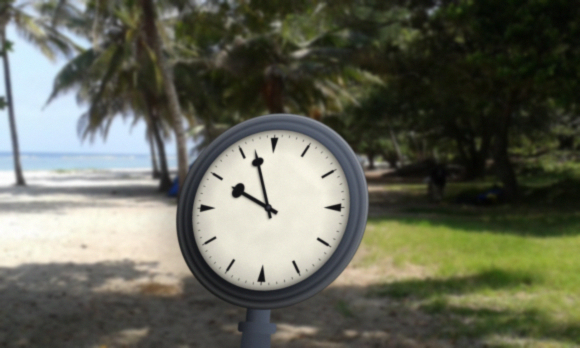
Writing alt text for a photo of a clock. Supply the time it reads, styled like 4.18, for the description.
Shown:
9.57
